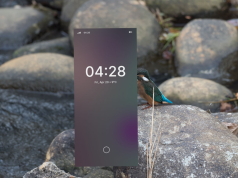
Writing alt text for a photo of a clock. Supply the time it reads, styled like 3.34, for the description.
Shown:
4.28
